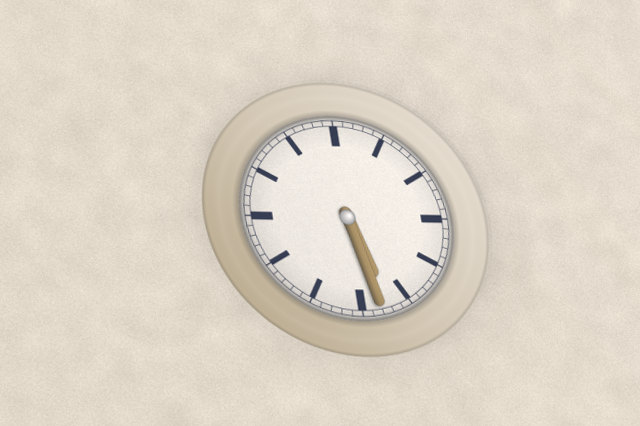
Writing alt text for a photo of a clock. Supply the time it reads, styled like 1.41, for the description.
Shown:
5.28
